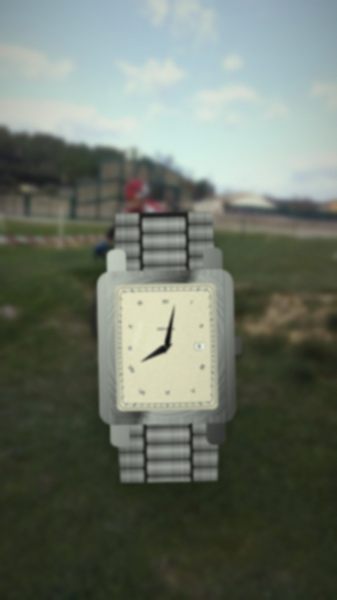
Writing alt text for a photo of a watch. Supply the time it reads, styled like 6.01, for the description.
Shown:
8.02
